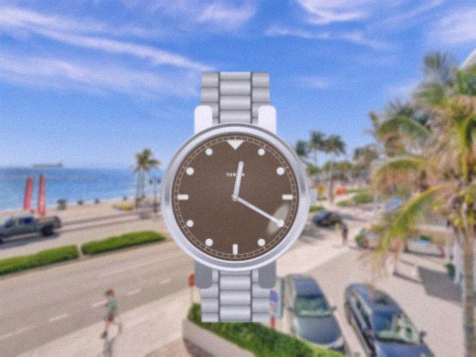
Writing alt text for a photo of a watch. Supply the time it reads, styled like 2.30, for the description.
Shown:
12.20
